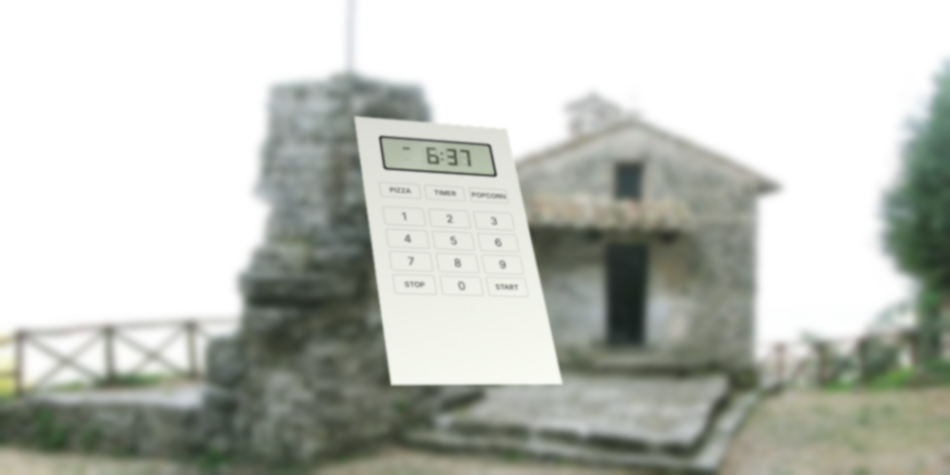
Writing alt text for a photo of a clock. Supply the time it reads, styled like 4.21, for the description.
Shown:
6.37
